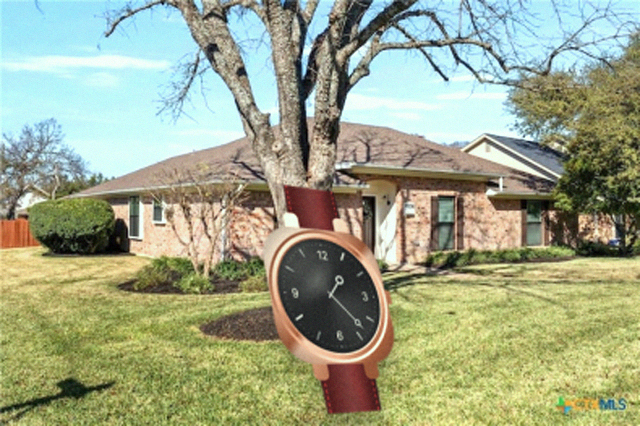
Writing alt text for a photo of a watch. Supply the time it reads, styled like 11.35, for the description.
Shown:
1.23
